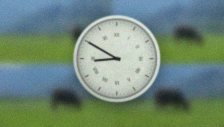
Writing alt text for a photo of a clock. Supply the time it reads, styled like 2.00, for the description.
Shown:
8.50
